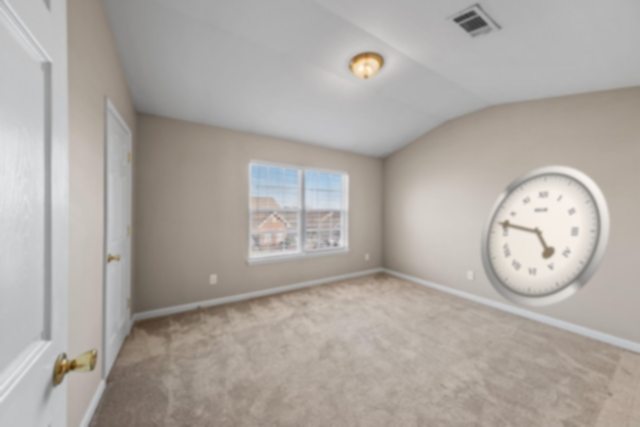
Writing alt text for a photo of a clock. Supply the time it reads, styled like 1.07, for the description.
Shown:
4.47
